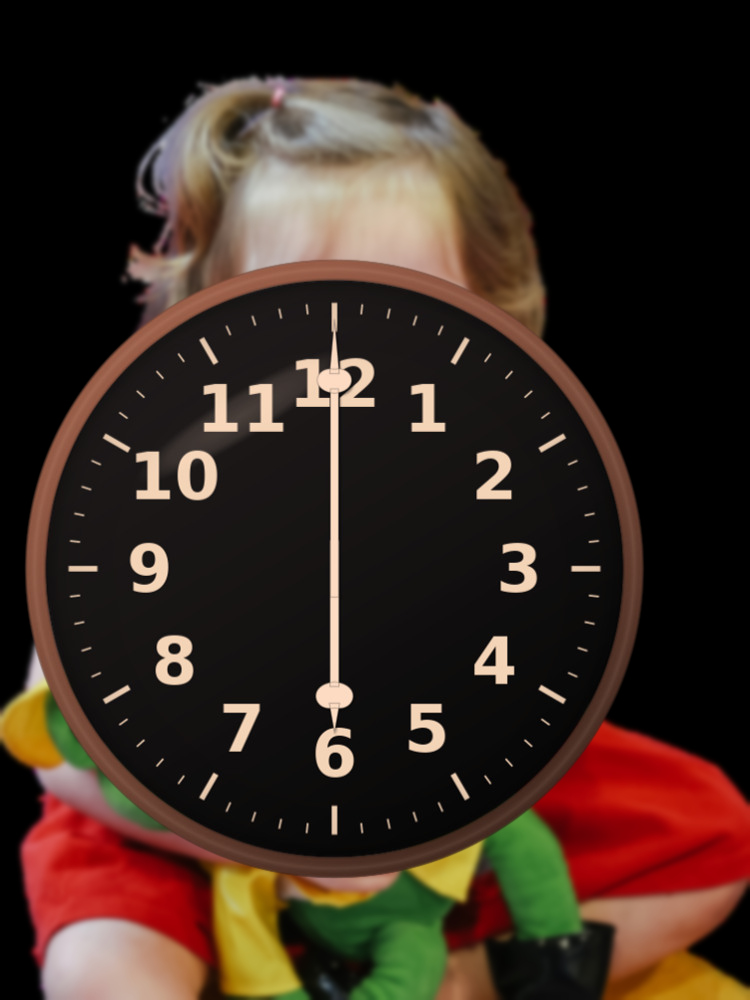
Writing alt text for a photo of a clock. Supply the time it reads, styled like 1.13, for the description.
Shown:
6.00
